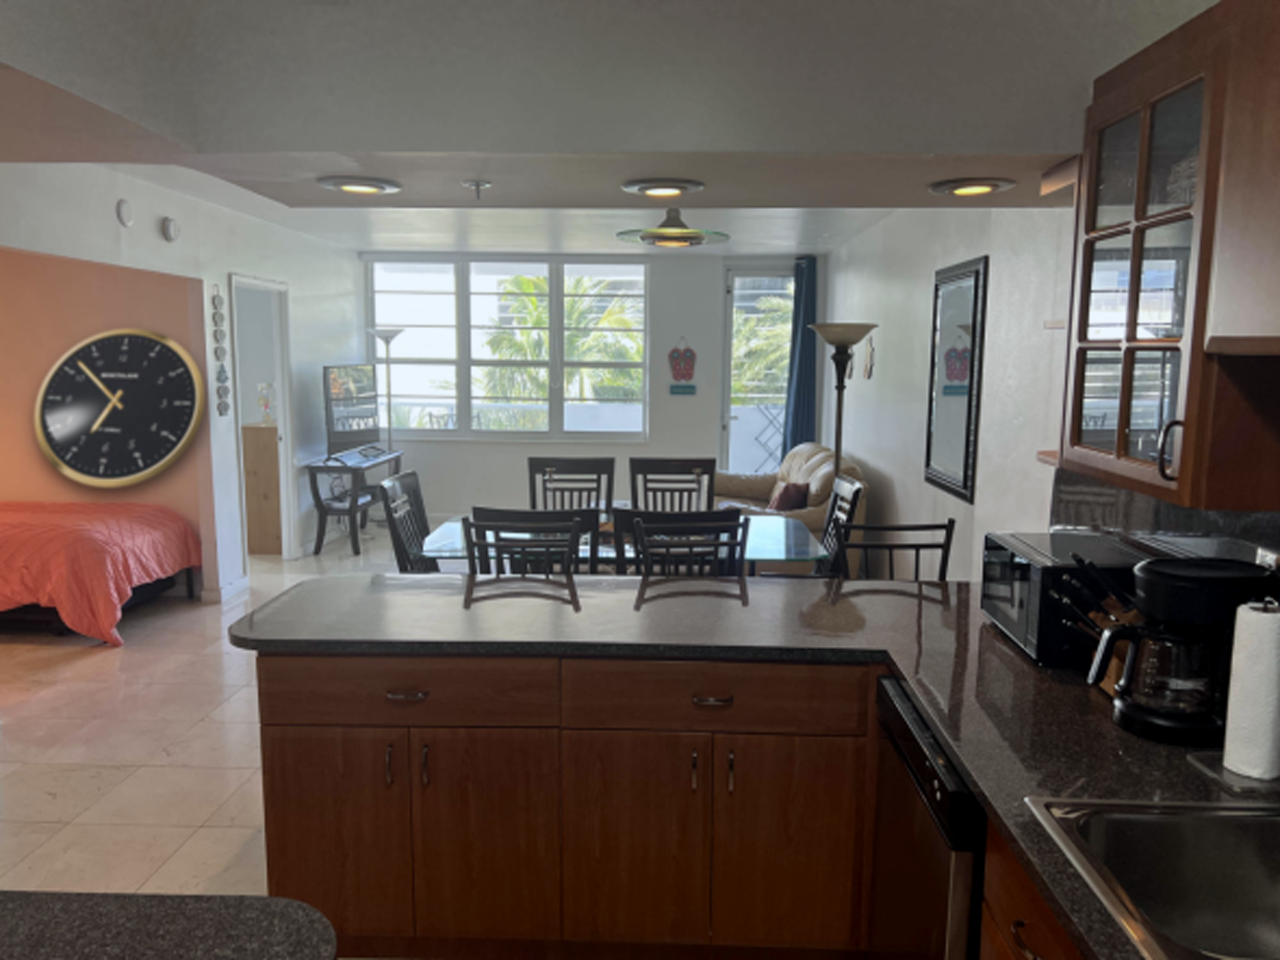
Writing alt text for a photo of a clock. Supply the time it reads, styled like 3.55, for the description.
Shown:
6.52
